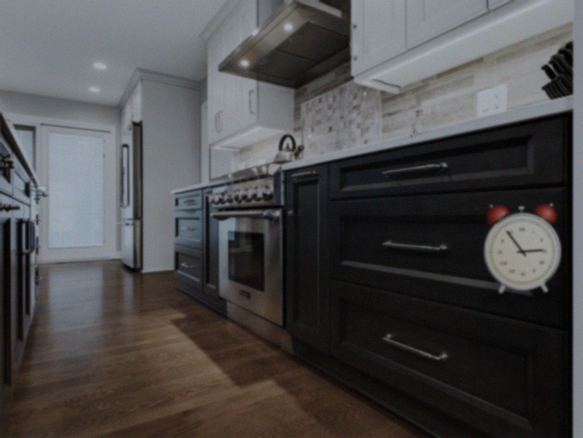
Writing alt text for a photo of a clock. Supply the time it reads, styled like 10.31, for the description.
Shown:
2.54
